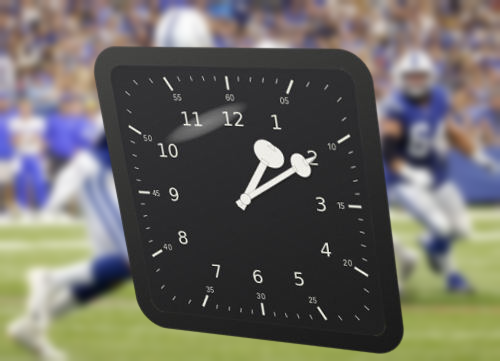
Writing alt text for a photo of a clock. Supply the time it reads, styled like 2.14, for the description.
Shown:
1.10
